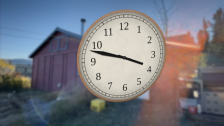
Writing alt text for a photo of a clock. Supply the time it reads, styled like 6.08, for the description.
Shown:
3.48
